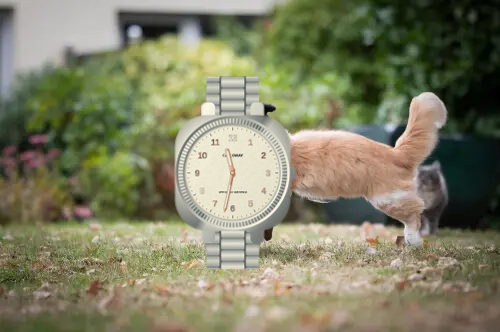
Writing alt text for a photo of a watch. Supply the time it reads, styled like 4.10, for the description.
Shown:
11.32
